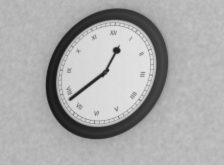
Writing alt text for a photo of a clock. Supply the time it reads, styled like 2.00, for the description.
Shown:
12.38
